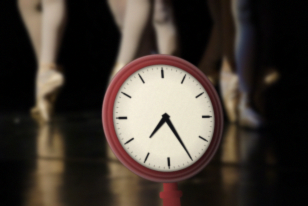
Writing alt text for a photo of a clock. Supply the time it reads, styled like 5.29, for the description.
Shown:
7.25
